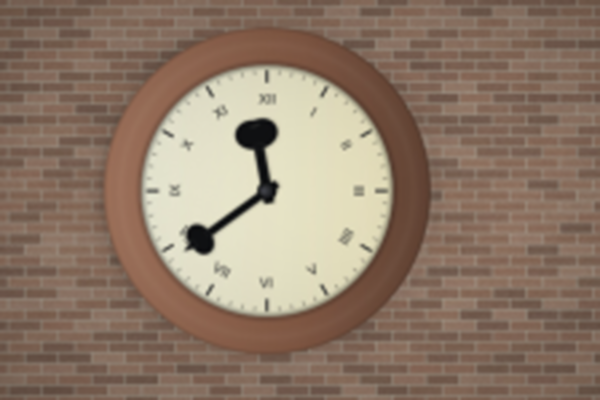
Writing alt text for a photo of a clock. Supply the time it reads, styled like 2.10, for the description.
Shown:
11.39
